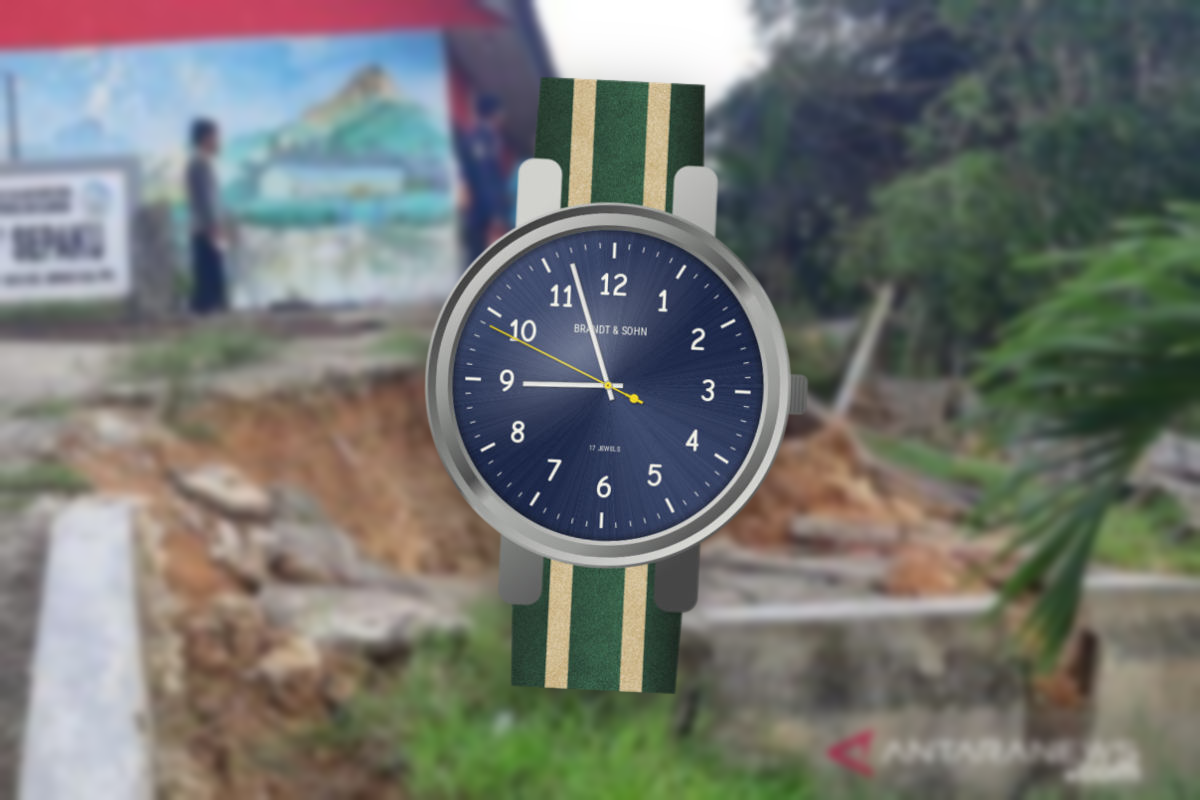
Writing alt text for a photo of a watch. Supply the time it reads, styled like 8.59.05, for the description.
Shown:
8.56.49
